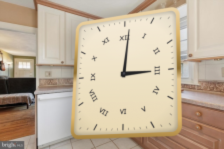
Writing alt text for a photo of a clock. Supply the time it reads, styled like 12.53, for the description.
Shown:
3.01
